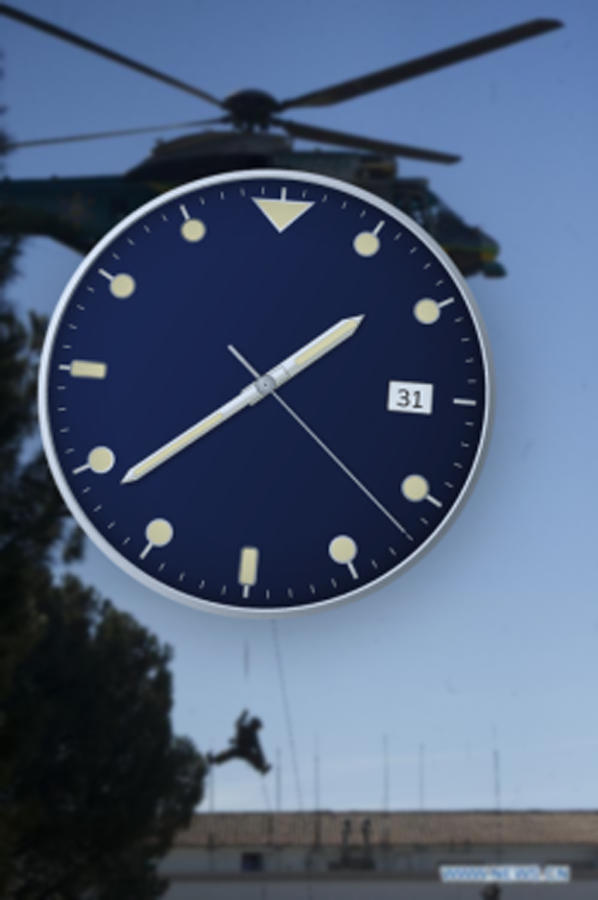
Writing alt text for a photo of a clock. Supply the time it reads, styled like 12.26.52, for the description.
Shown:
1.38.22
